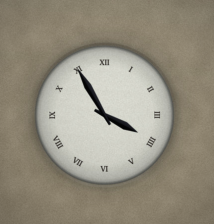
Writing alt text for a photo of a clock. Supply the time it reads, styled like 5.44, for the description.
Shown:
3.55
